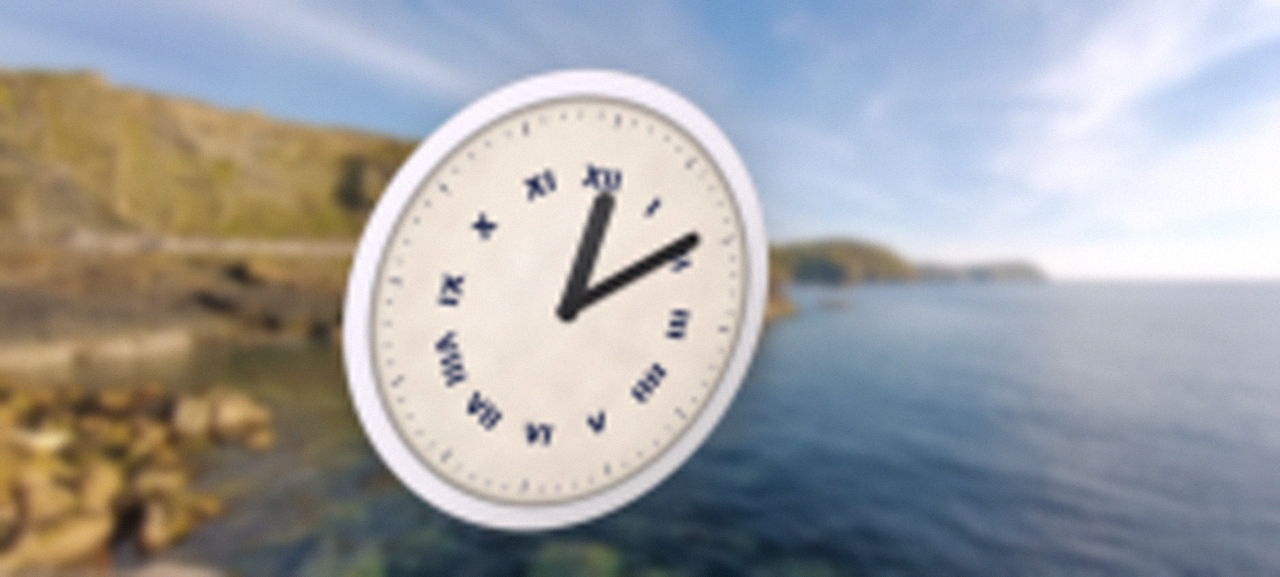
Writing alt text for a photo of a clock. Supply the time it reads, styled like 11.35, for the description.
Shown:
12.09
